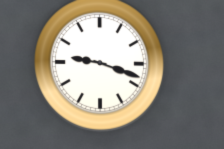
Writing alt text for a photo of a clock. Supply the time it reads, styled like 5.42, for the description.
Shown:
9.18
